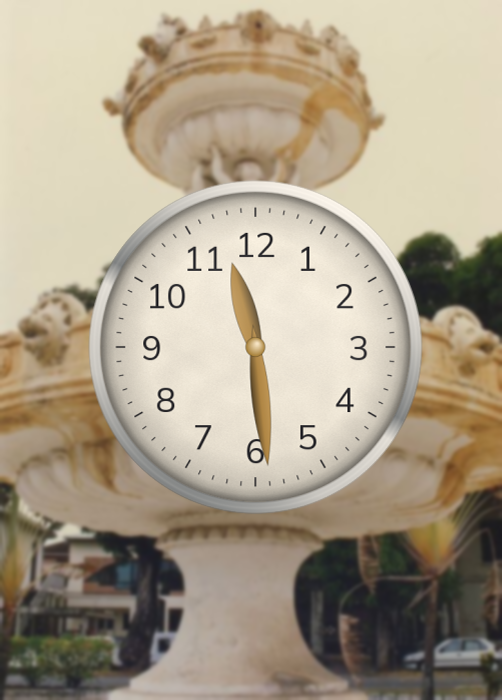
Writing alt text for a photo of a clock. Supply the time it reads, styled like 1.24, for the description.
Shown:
11.29
